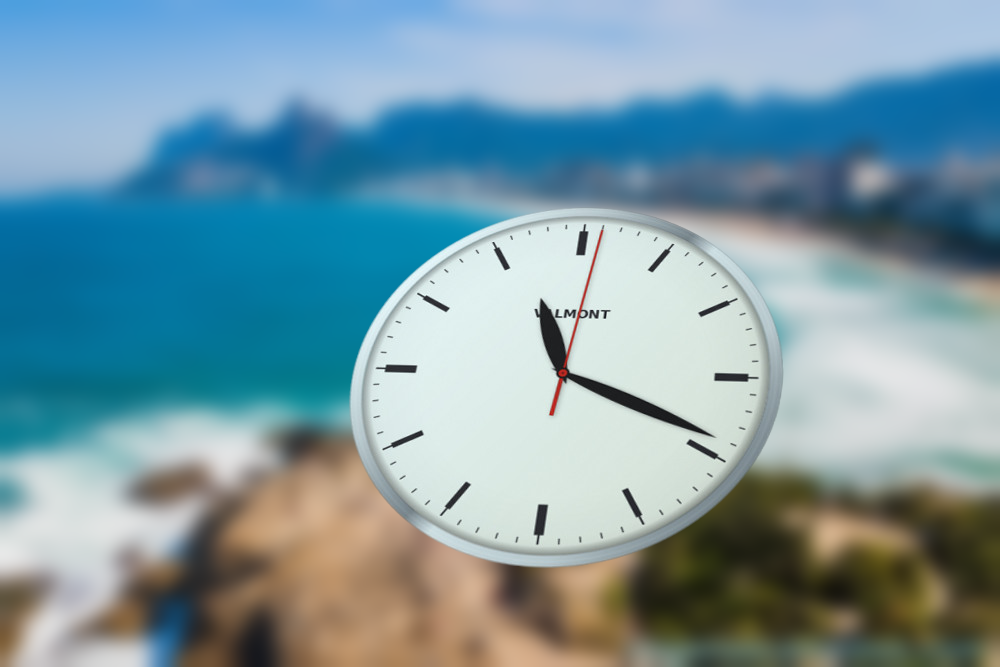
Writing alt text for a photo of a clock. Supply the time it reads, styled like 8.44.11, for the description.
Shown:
11.19.01
